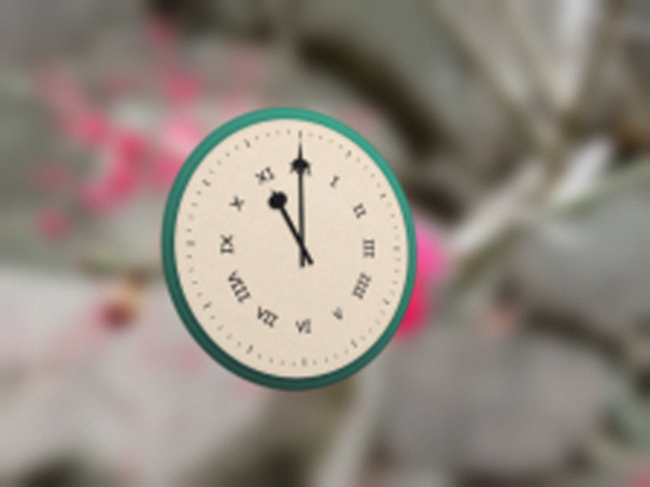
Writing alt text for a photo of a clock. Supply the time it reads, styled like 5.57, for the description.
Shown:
11.00
